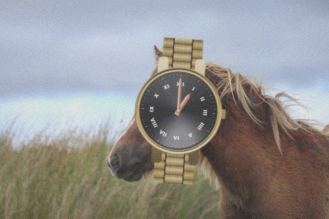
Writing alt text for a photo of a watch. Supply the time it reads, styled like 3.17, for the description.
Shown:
1.00
